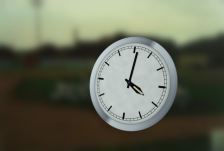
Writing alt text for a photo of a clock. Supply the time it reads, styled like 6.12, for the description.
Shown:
4.01
